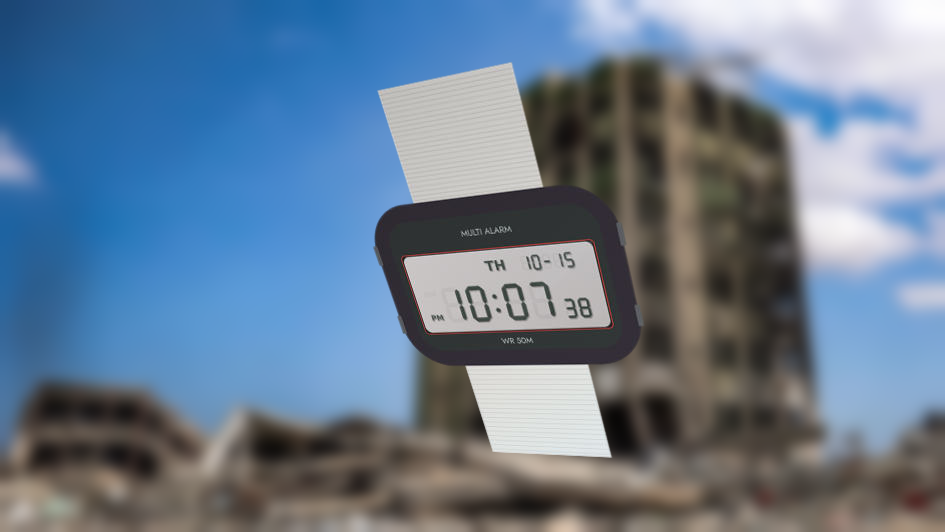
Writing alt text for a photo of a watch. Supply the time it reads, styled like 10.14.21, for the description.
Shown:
10.07.38
